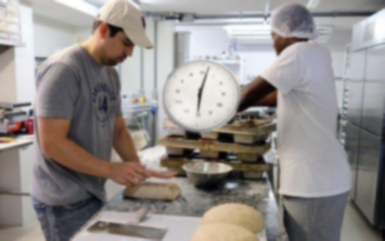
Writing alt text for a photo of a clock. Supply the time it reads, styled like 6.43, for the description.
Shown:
6.02
